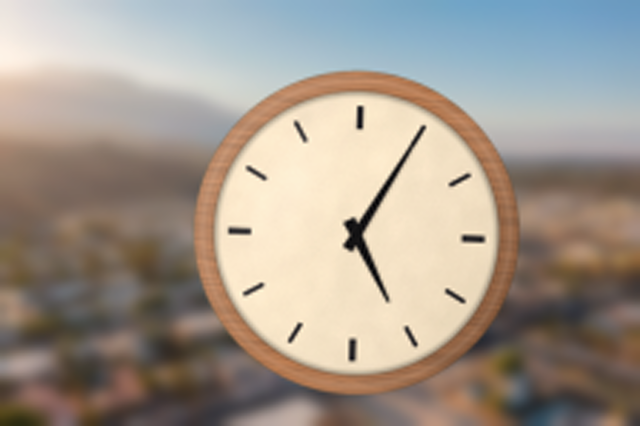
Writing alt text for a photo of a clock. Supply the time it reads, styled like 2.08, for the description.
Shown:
5.05
